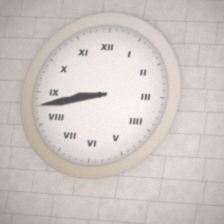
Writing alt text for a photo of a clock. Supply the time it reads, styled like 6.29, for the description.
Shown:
8.43
